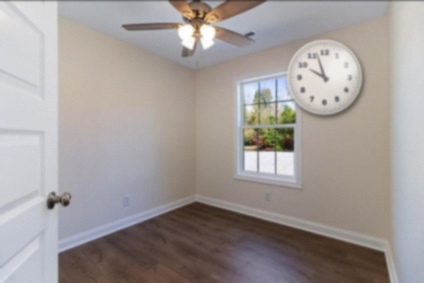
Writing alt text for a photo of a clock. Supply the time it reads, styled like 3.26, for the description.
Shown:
9.57
